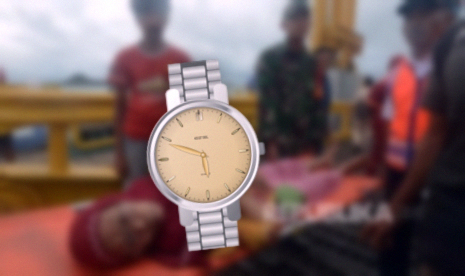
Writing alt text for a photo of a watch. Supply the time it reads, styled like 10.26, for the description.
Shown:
5.49
